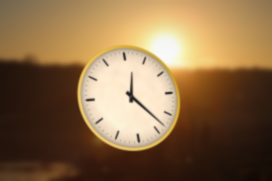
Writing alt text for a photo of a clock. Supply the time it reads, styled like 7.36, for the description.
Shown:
12.23
